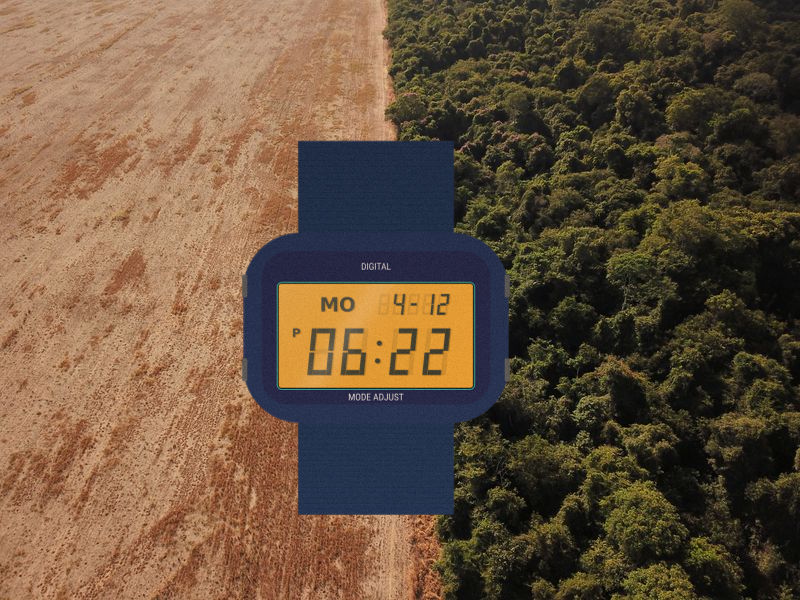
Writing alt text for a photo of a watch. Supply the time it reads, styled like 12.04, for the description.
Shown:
6.22
